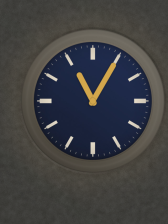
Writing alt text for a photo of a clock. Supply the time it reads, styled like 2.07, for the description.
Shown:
11.05
